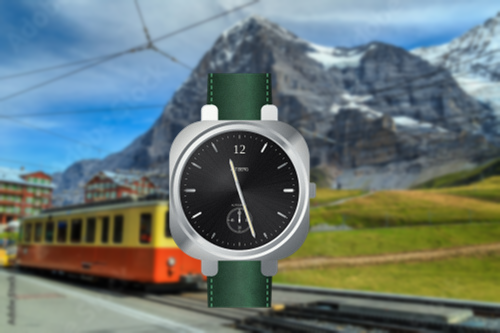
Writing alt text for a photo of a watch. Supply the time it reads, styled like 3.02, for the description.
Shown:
11.27
